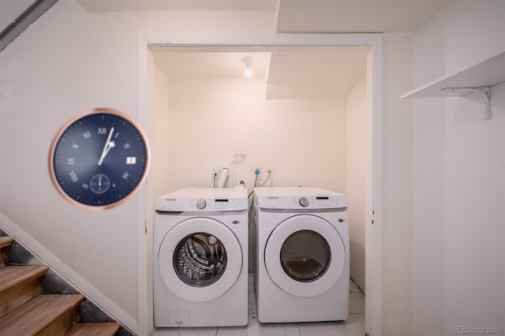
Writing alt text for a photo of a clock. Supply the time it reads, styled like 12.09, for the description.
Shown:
1.03
